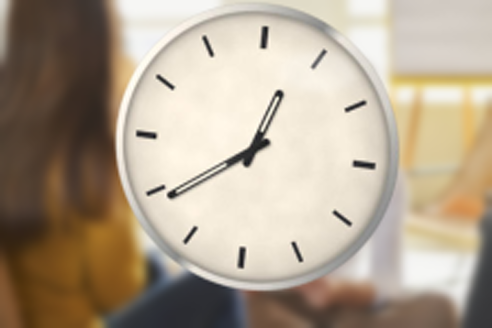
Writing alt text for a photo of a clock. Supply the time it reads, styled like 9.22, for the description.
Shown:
12.39
